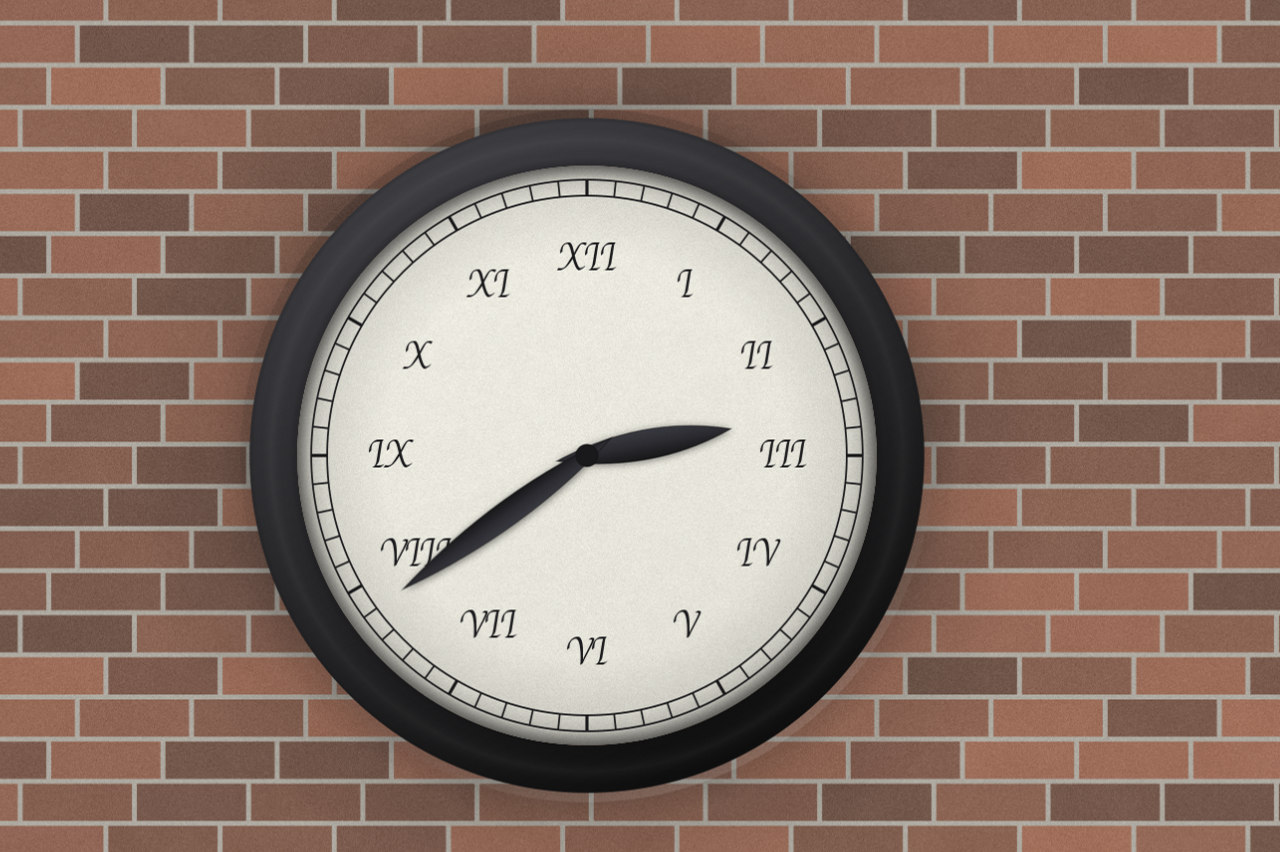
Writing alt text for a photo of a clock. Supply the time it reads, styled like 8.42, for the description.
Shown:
2.39
